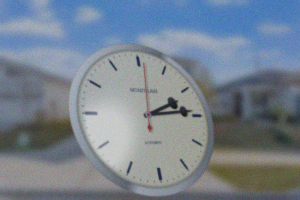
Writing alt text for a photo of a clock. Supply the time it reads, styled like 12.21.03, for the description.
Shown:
2.14.01
